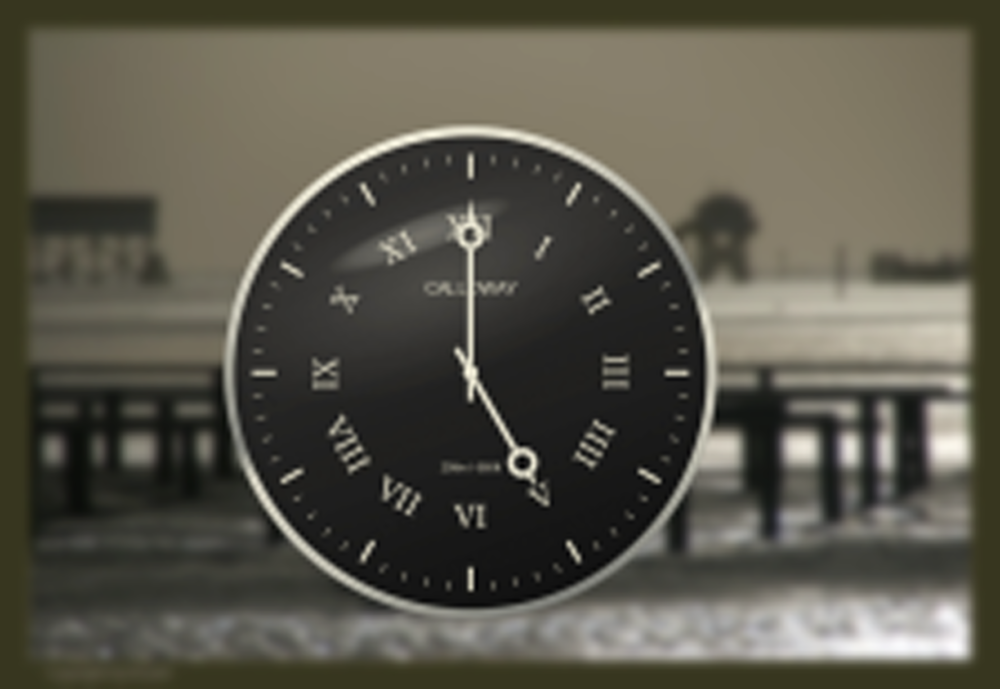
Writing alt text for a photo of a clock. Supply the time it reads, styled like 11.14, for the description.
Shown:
5.00
